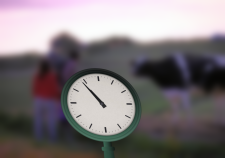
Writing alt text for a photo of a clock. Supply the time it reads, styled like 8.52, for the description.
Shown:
10.54
